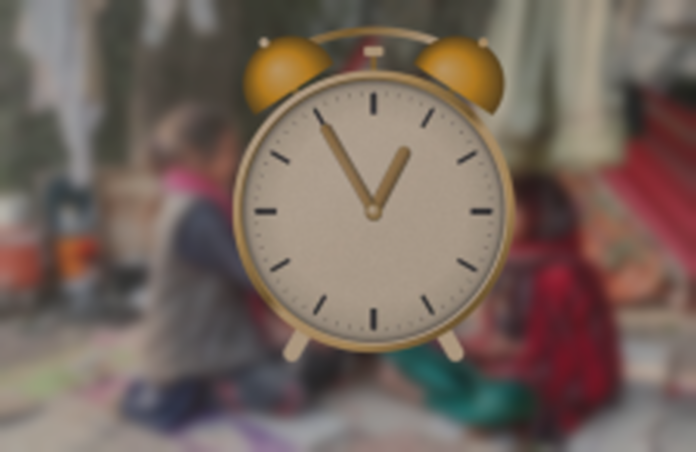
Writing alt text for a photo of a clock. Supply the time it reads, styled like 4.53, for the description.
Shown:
12.55
